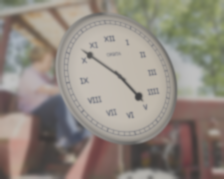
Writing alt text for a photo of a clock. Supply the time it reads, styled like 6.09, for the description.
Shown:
4.52
